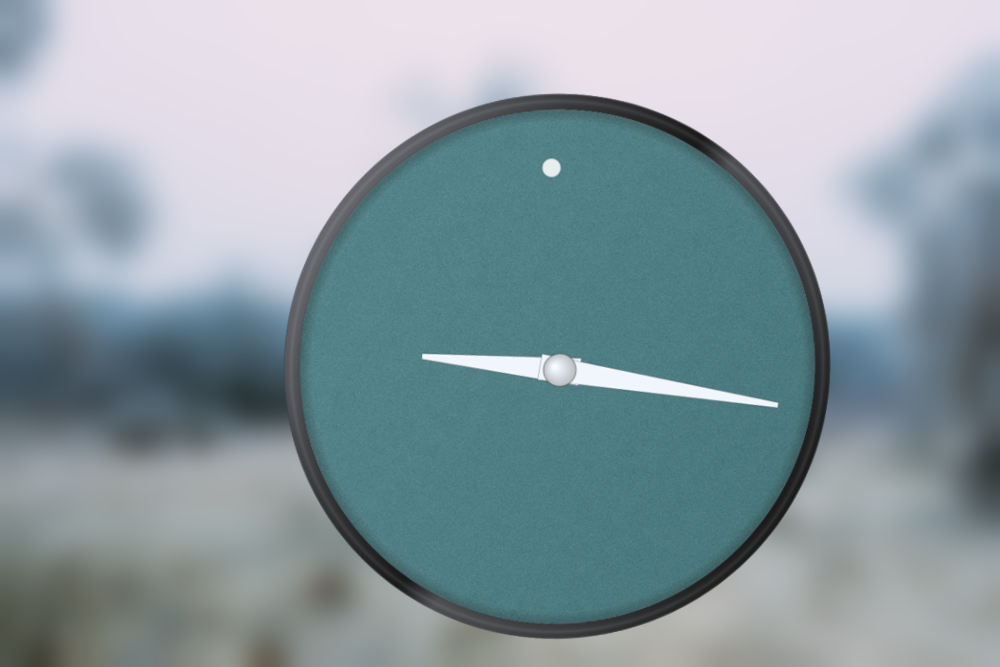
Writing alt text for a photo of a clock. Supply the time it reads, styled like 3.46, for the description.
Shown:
9.17
